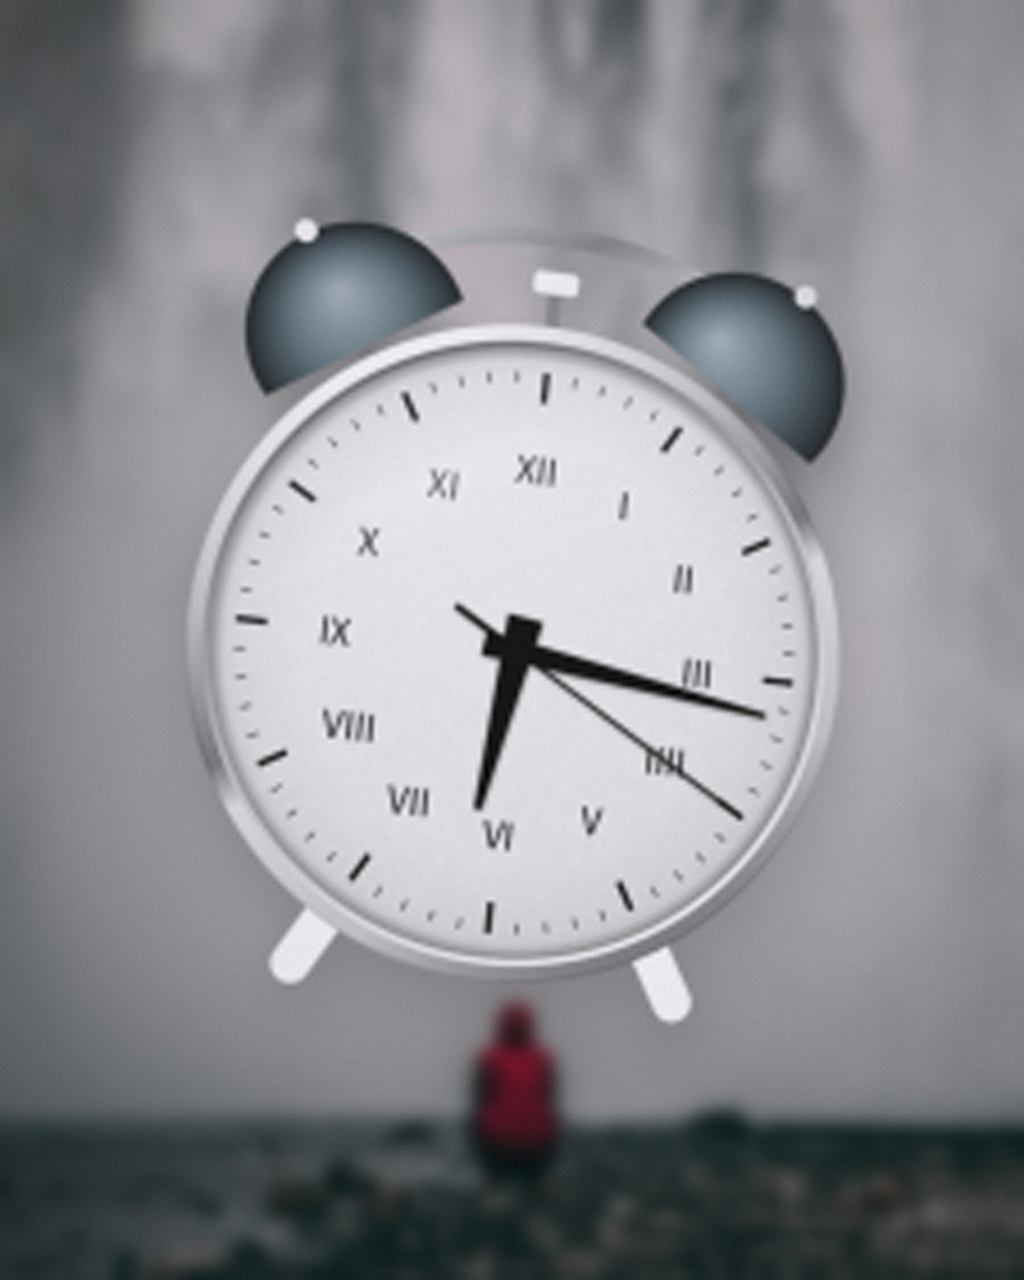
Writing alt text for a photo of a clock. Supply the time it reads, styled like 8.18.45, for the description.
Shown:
6.16.20
